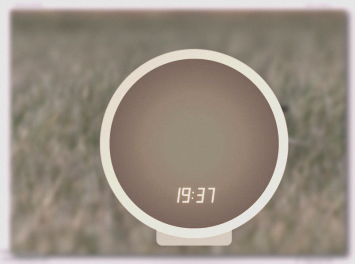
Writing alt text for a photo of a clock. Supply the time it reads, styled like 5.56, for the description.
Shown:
19.37
